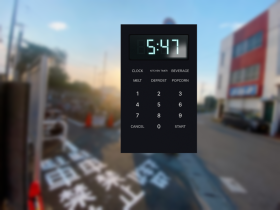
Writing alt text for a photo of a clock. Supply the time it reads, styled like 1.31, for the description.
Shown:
5.47
